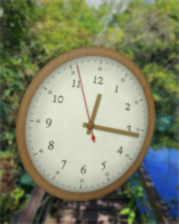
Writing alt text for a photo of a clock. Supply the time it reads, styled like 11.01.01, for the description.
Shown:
12.15.56
